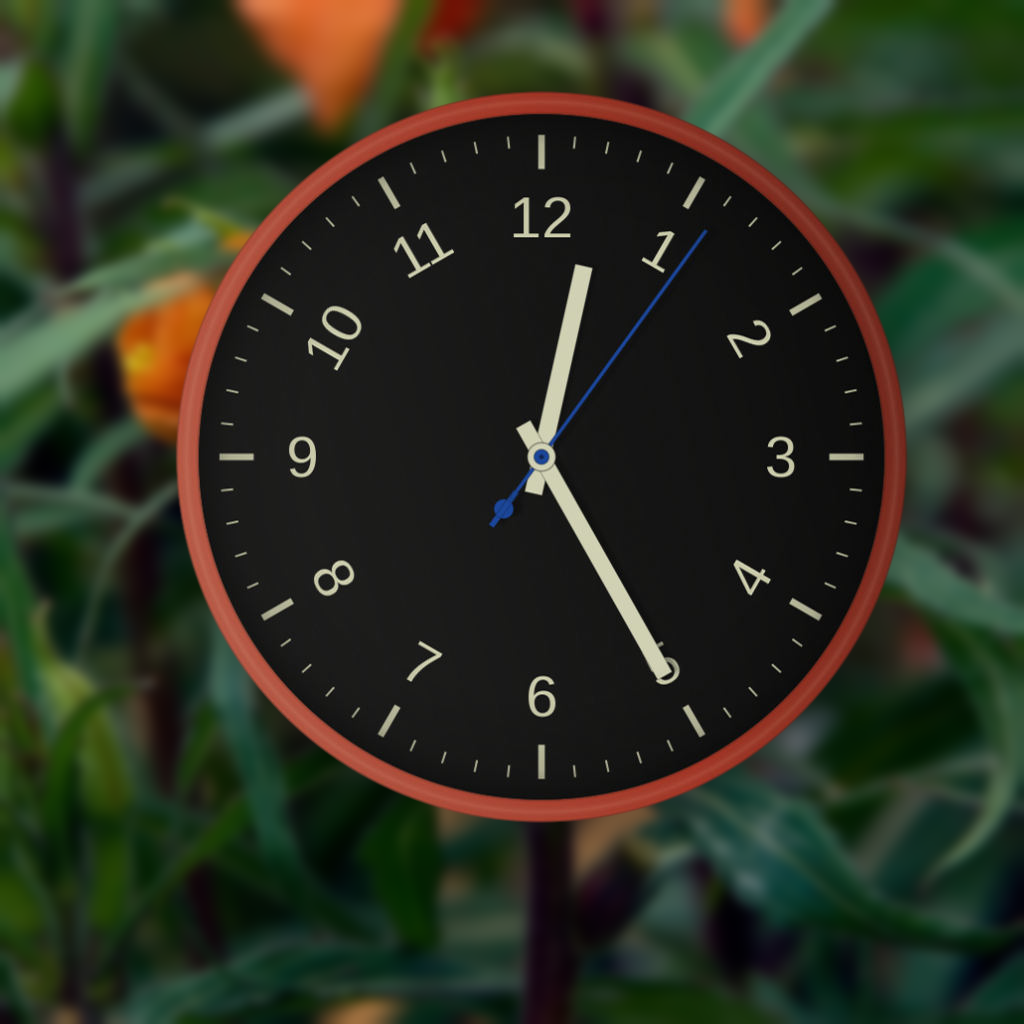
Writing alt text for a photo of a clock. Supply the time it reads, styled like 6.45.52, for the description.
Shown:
12.25.06
